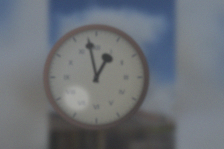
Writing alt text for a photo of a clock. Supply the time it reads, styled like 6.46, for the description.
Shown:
12.58
